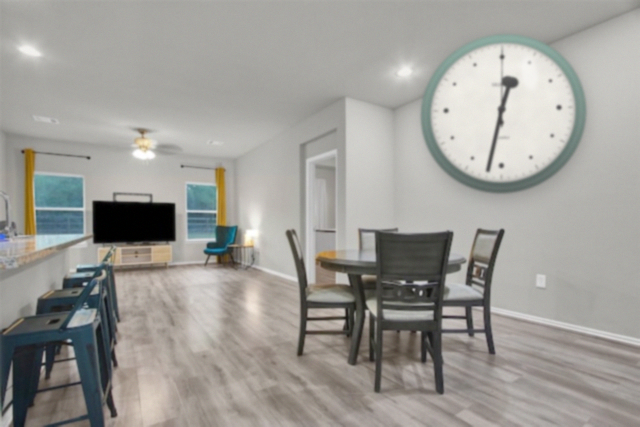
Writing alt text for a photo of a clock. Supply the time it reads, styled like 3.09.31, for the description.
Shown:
12.32.00
